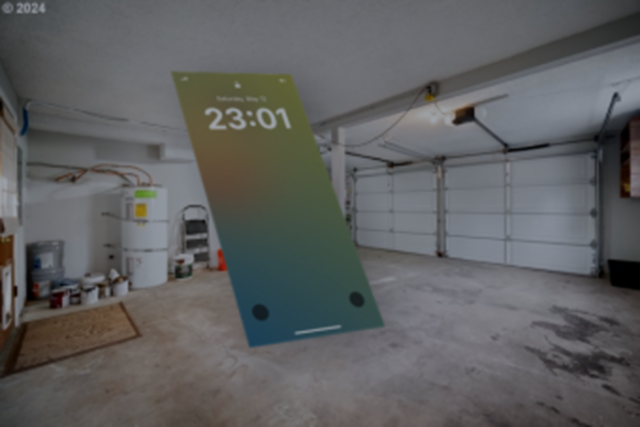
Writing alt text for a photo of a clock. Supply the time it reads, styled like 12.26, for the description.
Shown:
23.01
